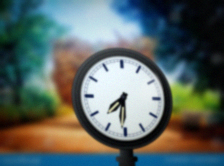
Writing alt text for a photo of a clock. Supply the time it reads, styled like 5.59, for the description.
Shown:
7.31
